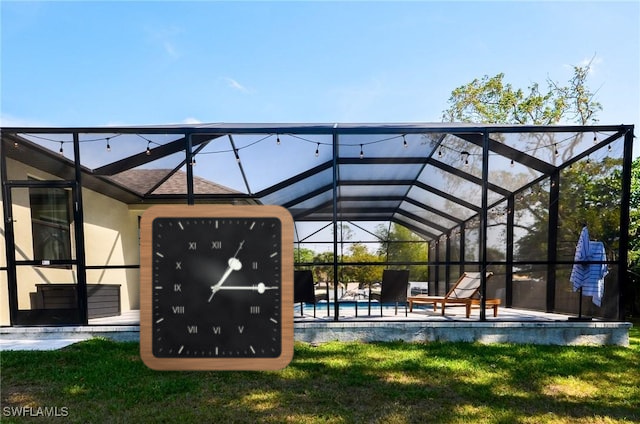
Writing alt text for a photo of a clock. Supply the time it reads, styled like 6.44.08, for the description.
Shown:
1.15.05
